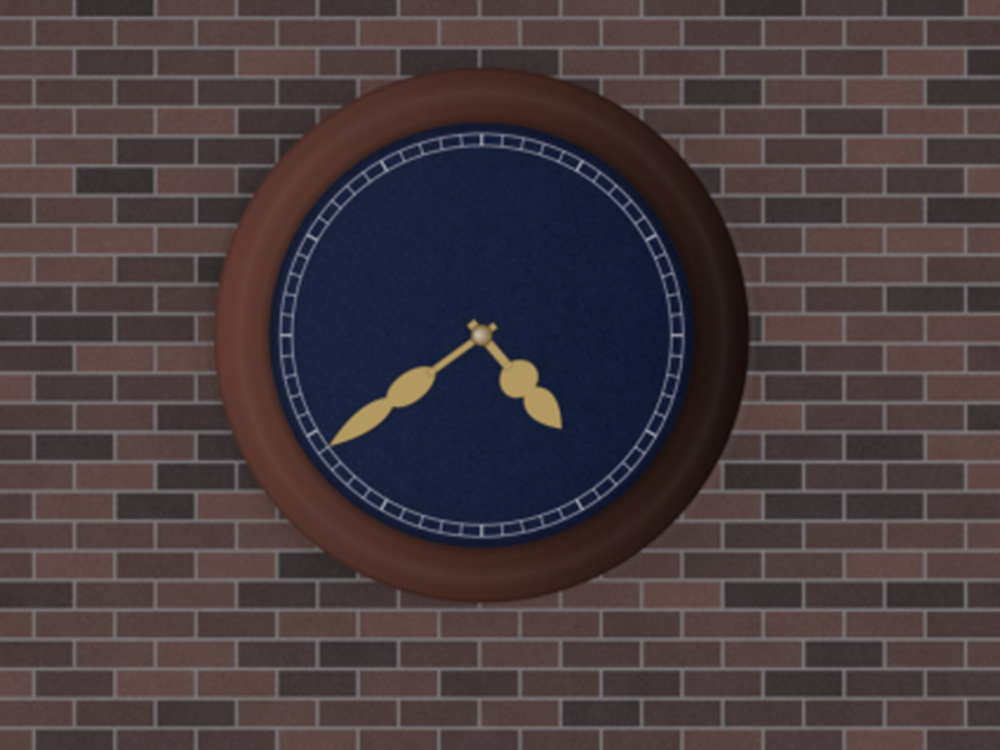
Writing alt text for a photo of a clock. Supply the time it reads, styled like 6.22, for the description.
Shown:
4.39
